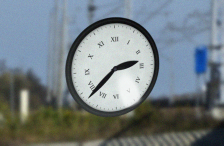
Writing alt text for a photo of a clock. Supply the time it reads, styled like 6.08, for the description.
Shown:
2.38
